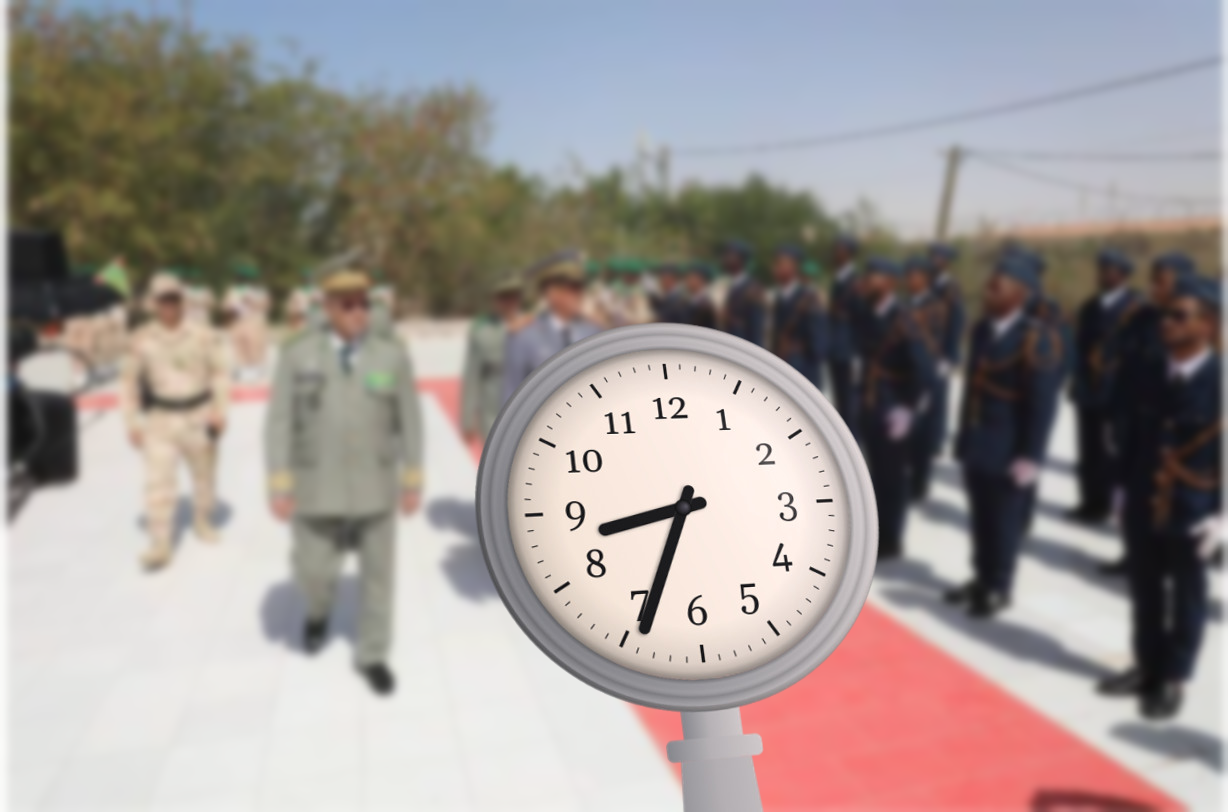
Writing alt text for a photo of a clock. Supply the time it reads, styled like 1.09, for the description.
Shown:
8.34
